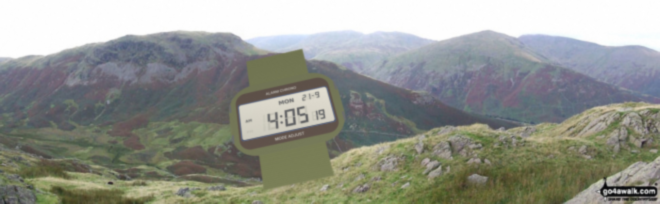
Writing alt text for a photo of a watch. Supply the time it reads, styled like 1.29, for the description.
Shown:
4.05
